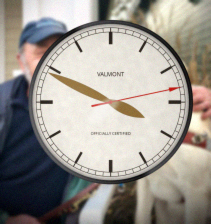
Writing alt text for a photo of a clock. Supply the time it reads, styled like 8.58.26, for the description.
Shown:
3.49.13
